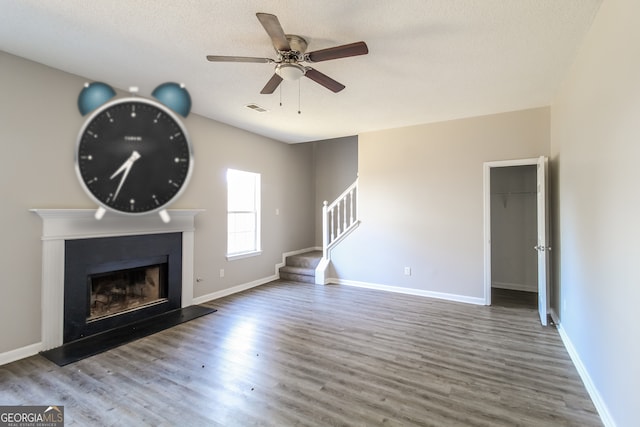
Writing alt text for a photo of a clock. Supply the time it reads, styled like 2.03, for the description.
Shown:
7.34
